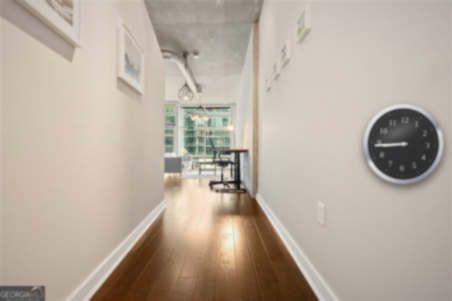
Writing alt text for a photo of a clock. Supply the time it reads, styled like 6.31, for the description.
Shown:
8.44
